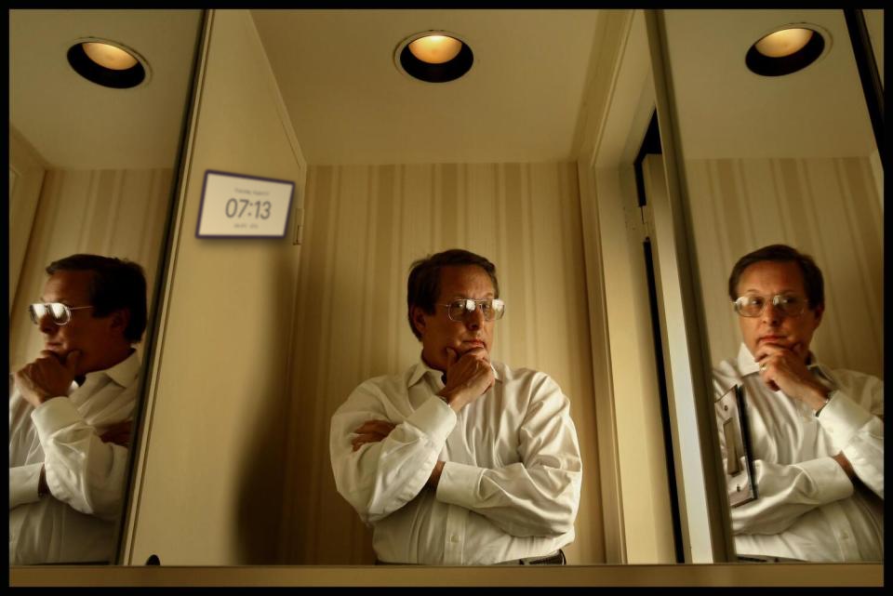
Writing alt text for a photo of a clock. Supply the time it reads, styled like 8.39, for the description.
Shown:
7.13
